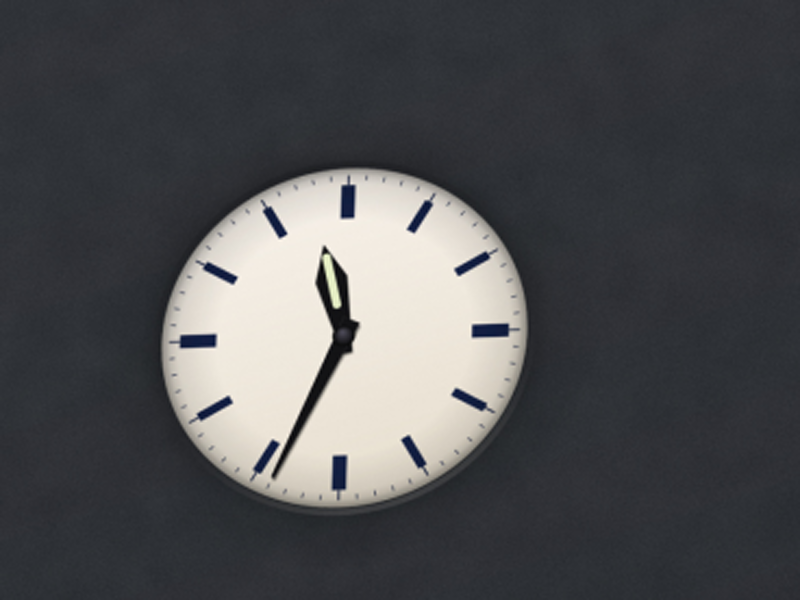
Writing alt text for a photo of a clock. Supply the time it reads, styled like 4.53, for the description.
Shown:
11.34
